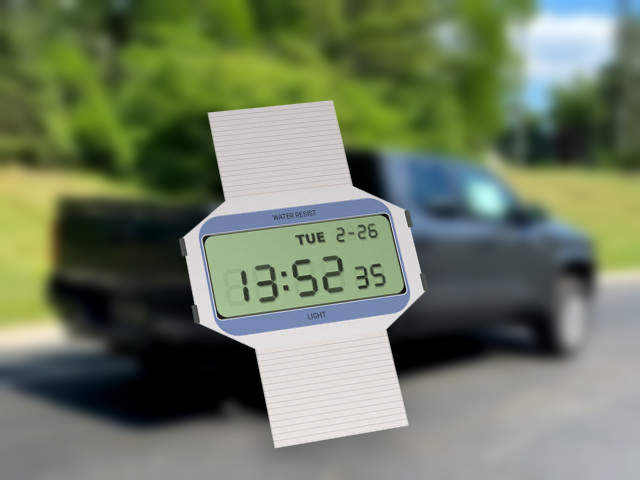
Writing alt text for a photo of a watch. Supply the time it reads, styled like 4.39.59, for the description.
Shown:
13.52.35
